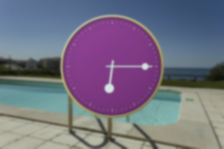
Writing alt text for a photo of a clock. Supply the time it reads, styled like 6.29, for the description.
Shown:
6.15
